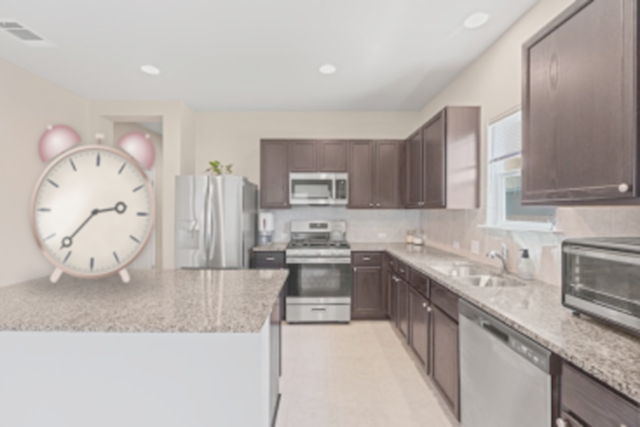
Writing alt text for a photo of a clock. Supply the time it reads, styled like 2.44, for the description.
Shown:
2.37
